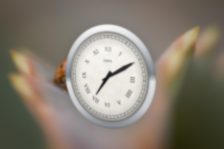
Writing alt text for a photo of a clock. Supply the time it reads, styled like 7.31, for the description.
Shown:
7.10
